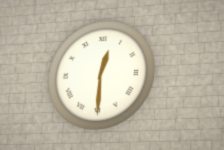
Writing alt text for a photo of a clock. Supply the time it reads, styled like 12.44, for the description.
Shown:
12.30
